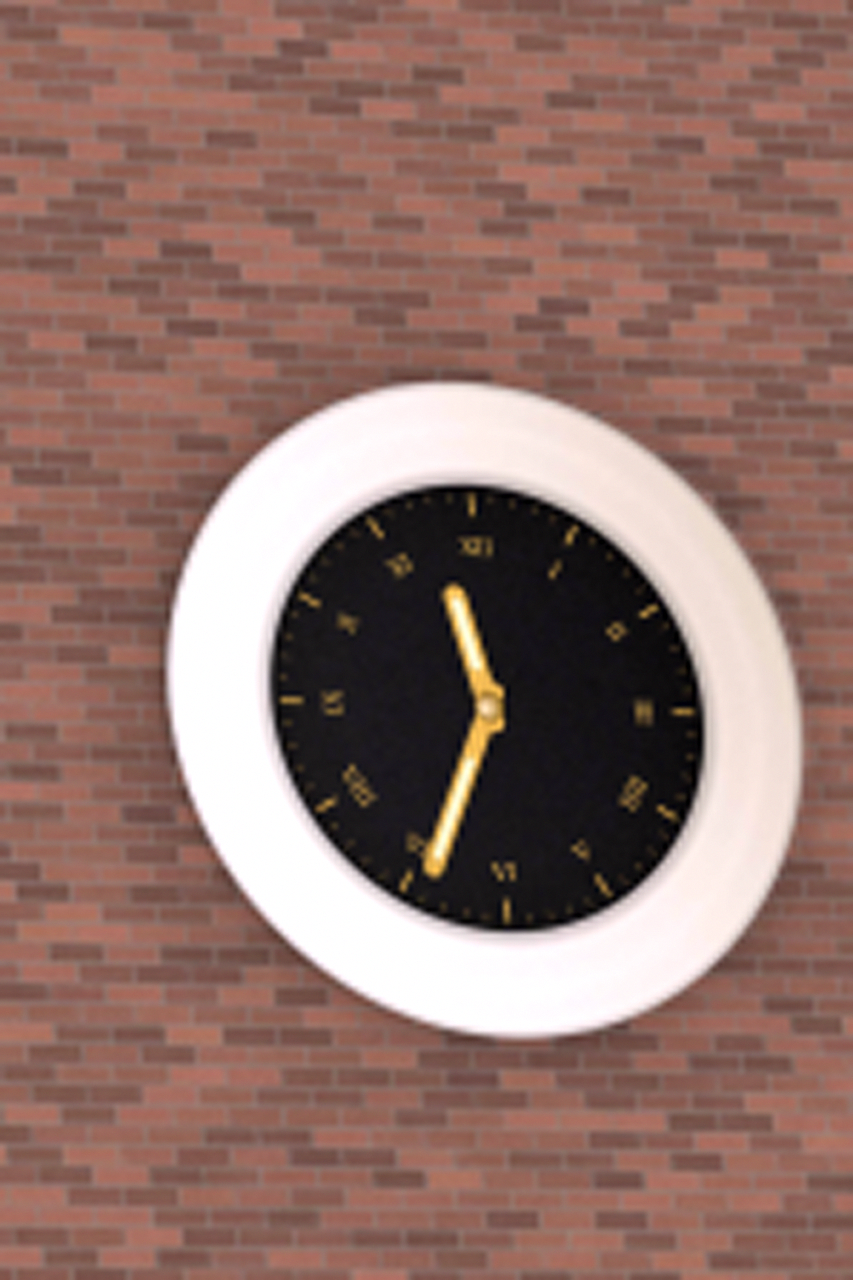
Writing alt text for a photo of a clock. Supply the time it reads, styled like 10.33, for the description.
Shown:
11.34
